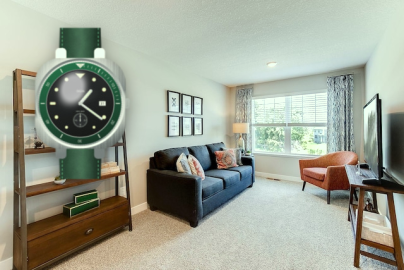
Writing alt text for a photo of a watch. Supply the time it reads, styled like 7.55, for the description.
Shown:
1.21
